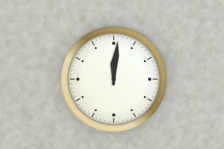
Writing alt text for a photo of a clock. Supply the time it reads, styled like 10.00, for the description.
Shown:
12.01
